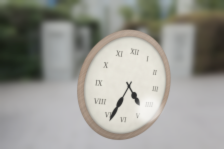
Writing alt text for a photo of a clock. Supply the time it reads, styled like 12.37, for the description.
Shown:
4.34
